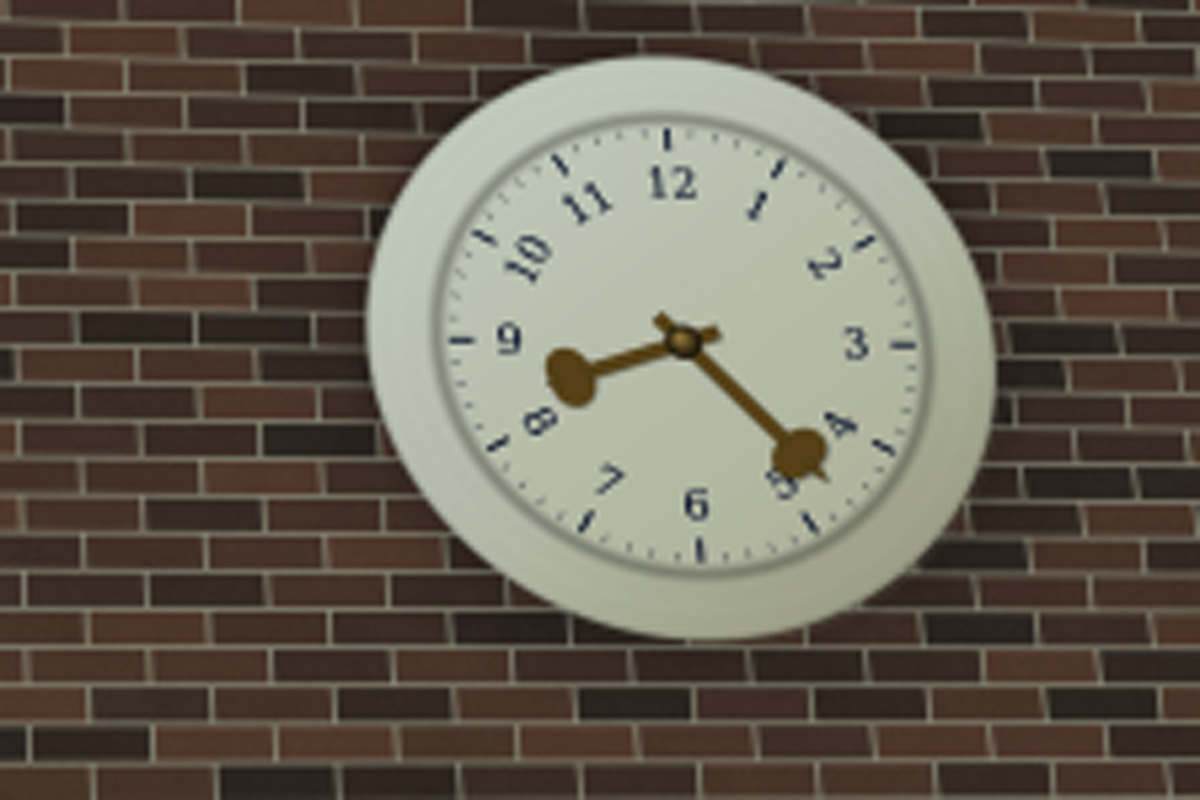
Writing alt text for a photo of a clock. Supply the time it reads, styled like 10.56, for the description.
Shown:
8.23
